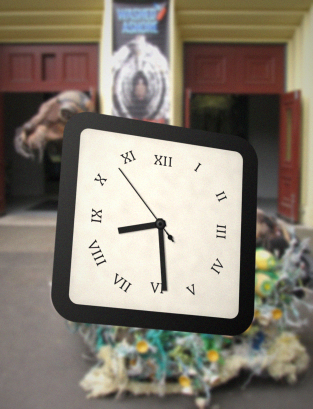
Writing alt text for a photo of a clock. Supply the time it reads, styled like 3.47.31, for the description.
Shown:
8.28.53
